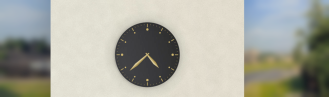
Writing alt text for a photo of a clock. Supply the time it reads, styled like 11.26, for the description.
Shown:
4.38
